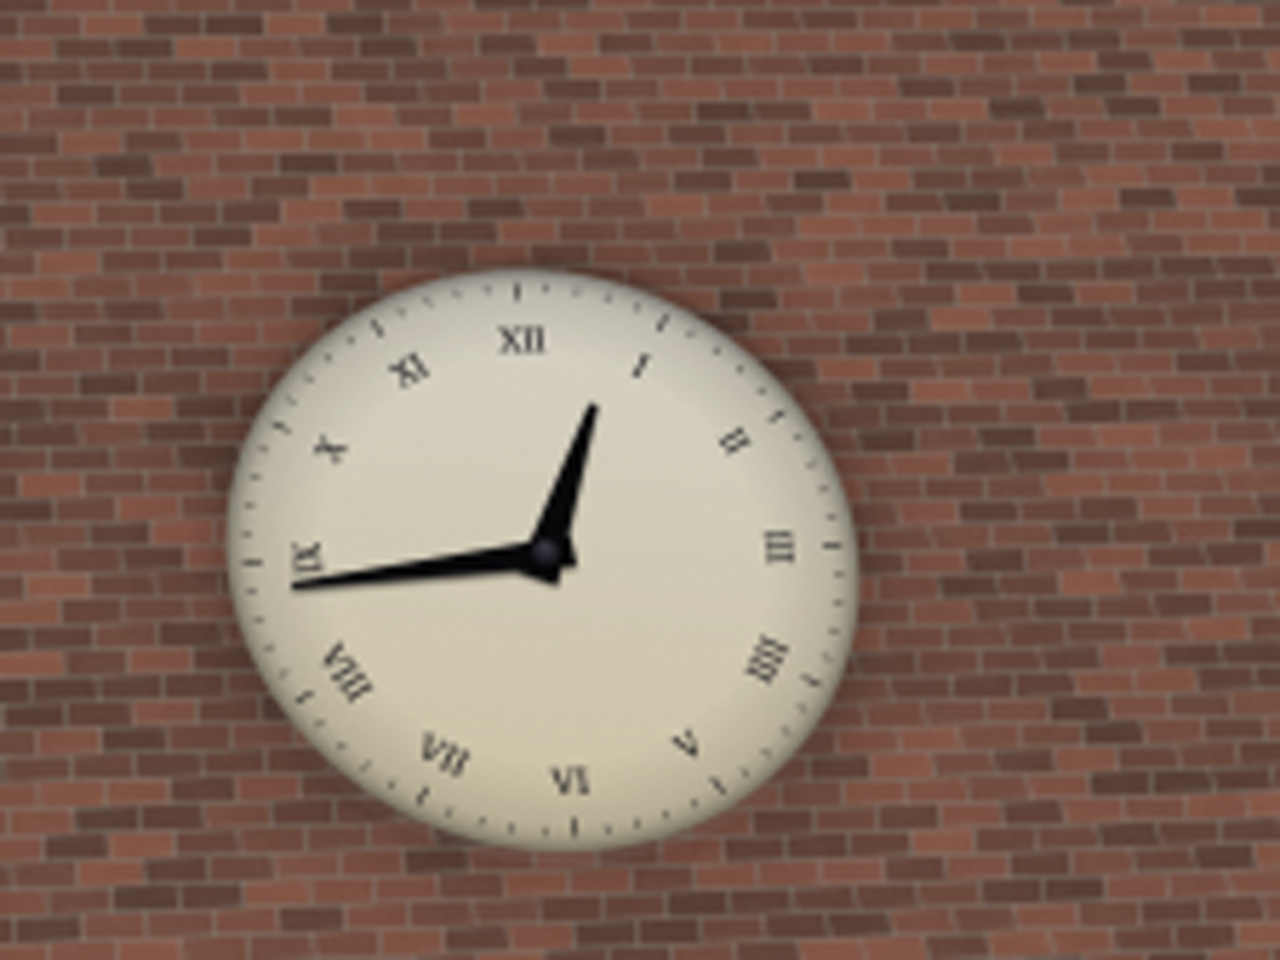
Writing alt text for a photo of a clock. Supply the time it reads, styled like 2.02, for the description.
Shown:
12.44
